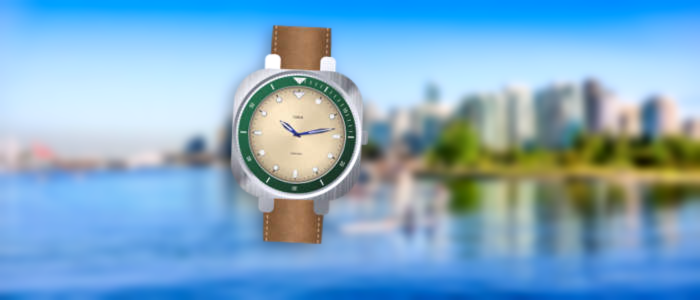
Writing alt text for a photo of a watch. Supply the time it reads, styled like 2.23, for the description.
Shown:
10.13
